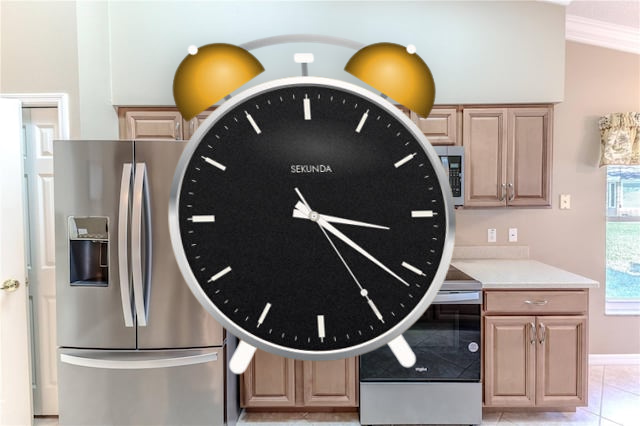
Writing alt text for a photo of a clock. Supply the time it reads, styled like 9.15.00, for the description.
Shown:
3.21.25
